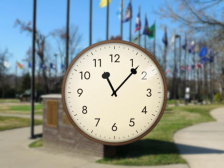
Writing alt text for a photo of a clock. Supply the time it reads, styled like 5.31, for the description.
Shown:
11.07
